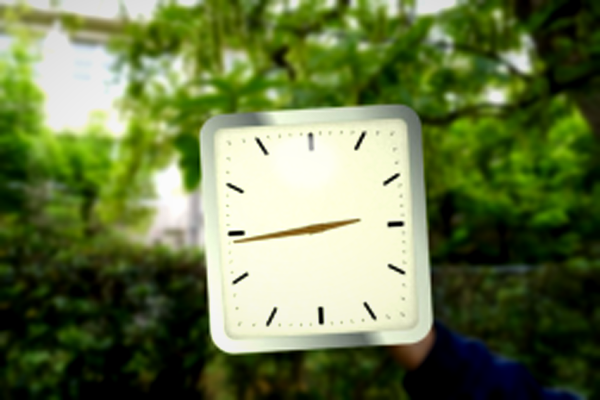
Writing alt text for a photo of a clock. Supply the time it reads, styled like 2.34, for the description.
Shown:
2.44
